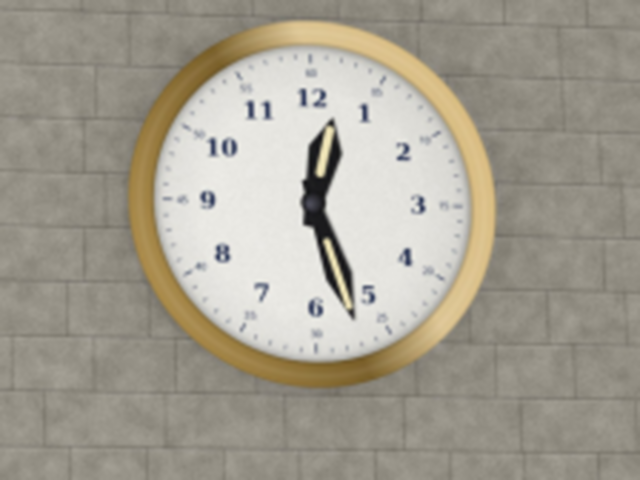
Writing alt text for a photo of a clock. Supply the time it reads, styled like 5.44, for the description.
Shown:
12.27
